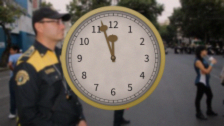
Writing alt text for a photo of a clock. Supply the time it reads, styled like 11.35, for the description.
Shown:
11.57
